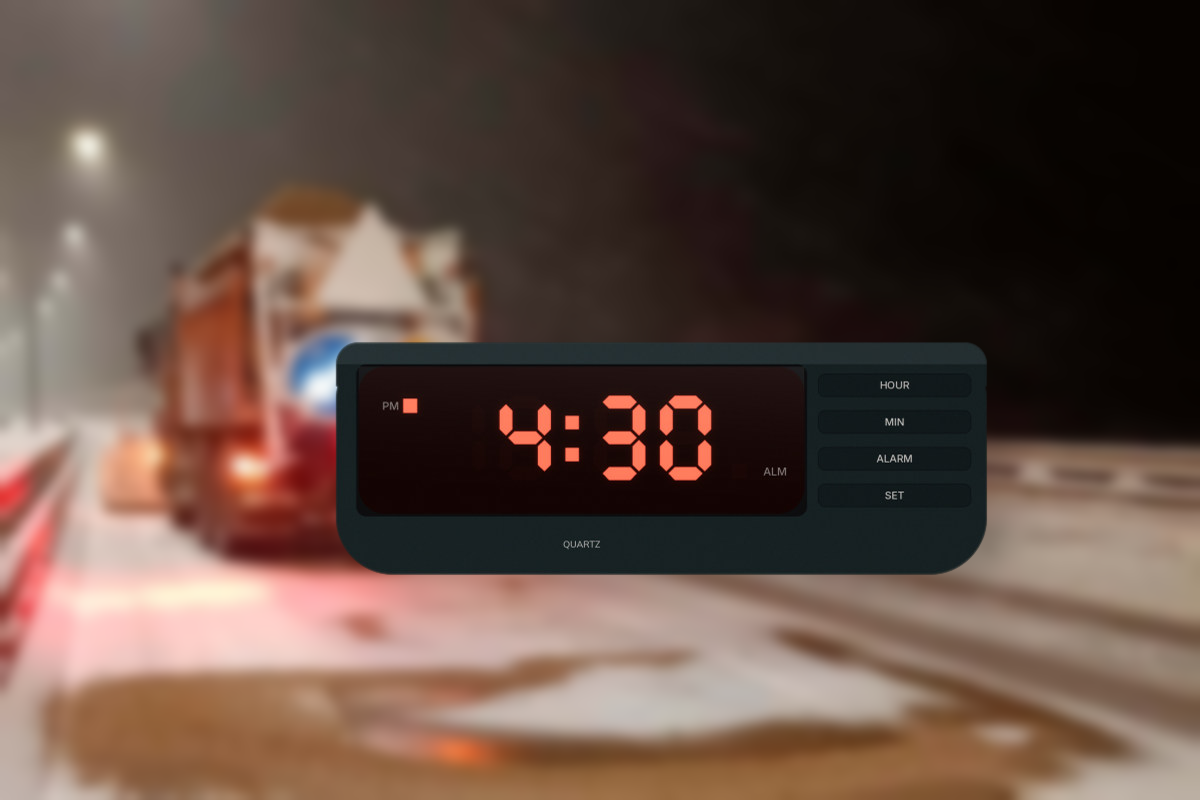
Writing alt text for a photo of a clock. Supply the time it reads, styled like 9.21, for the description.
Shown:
4.30
